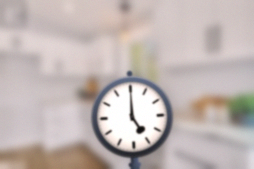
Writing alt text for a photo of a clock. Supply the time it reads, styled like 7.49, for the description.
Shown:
5.00
